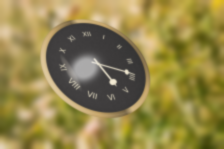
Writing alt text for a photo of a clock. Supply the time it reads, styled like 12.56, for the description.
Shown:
5.19
